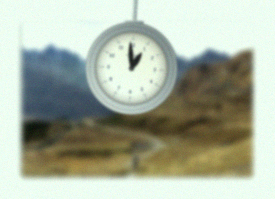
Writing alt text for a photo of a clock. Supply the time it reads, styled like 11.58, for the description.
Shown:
12.59
